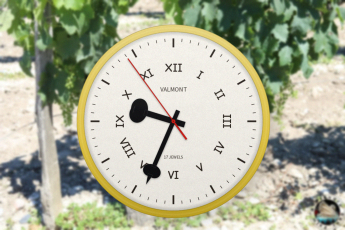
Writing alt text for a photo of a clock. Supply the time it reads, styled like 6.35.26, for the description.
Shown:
9.33.54
